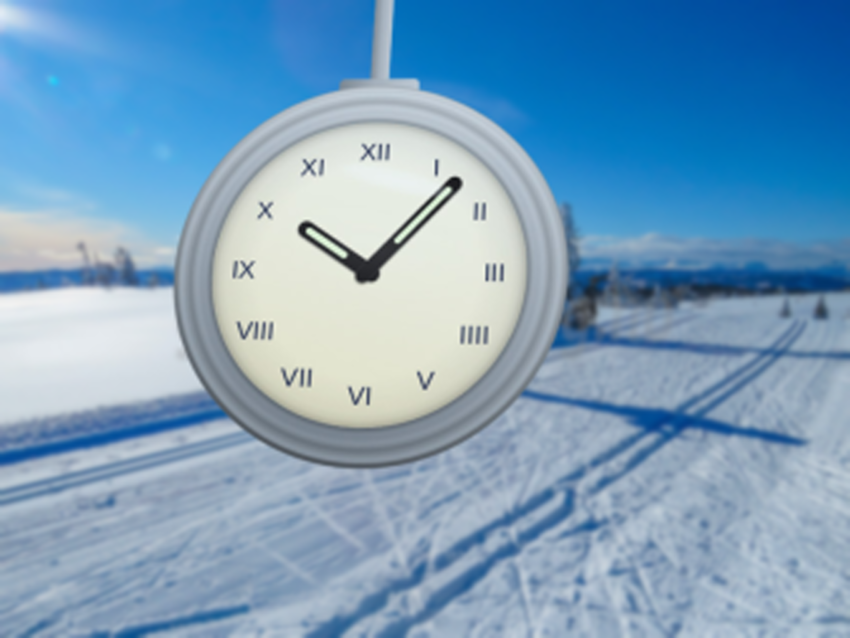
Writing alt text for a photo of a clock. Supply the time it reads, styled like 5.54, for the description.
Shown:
10.07
